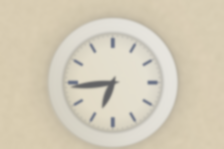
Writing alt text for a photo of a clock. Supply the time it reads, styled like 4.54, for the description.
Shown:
6.44
